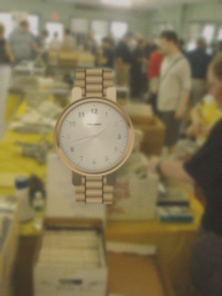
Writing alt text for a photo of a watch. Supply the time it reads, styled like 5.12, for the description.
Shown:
1.42
